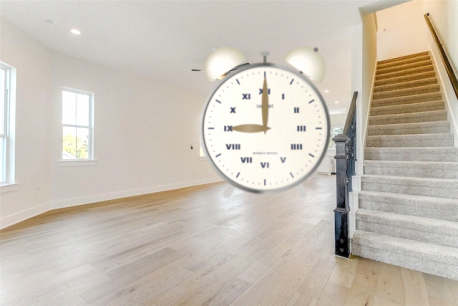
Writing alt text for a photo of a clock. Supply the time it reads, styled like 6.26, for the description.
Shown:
9.00
